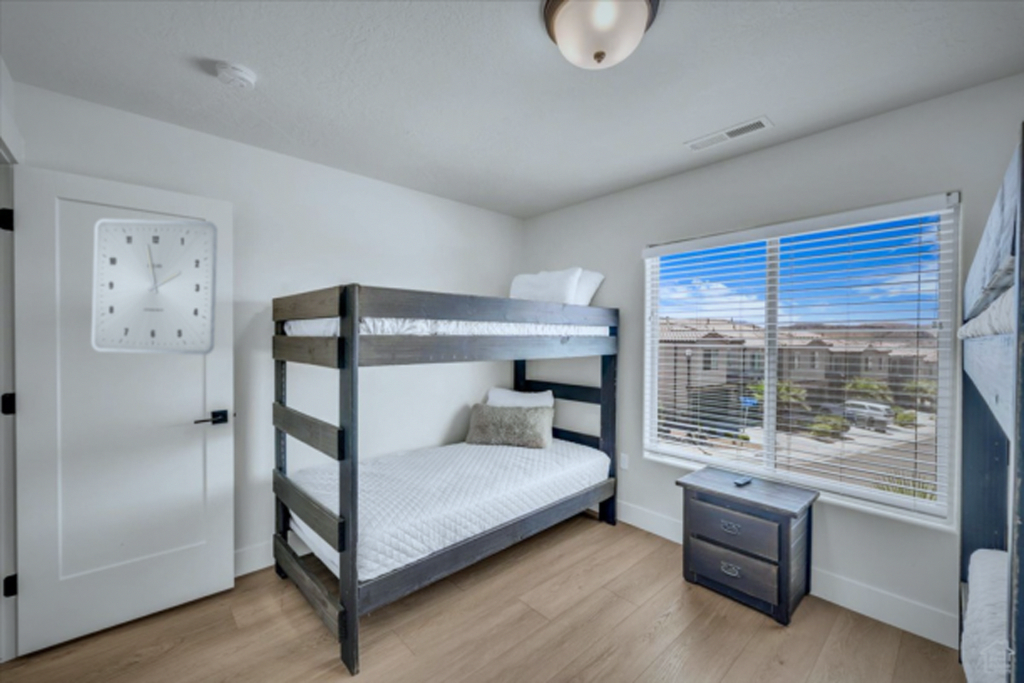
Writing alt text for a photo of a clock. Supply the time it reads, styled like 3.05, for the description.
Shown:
1.58
